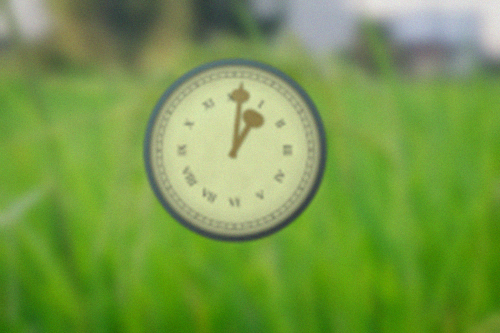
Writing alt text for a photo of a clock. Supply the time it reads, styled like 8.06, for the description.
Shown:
1.01
